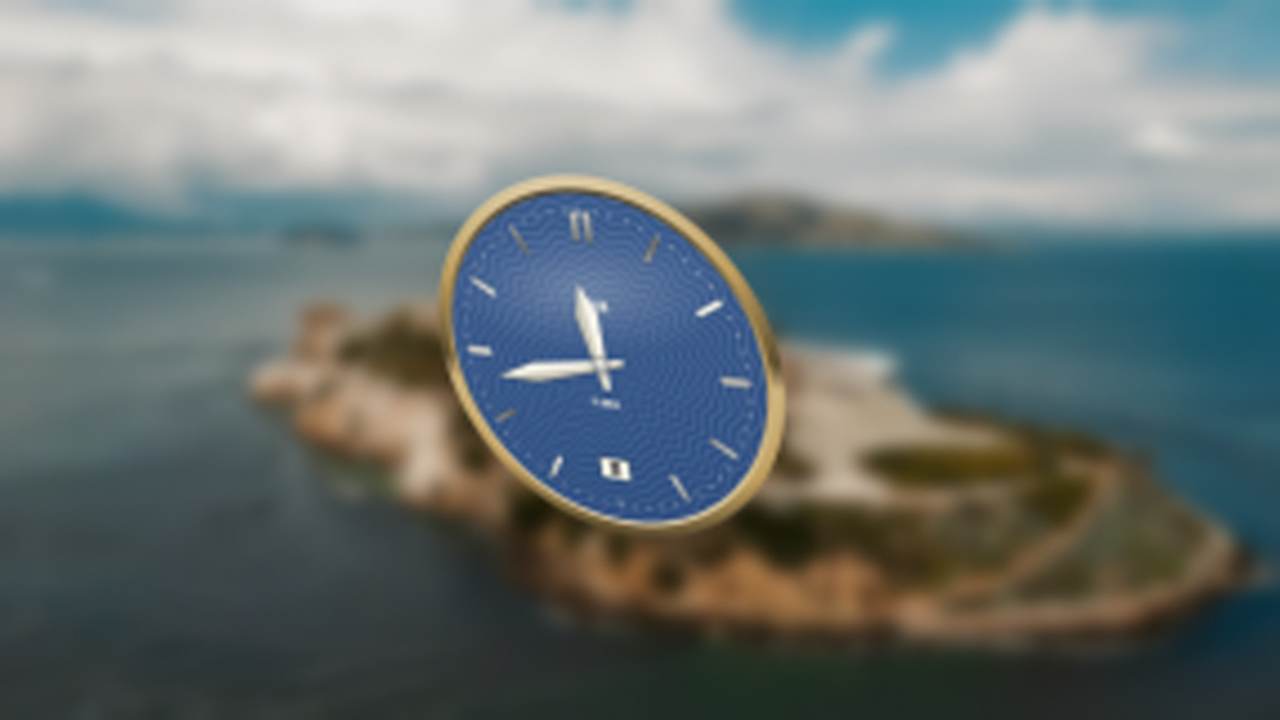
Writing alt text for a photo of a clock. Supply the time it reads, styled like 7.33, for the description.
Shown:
11.43
